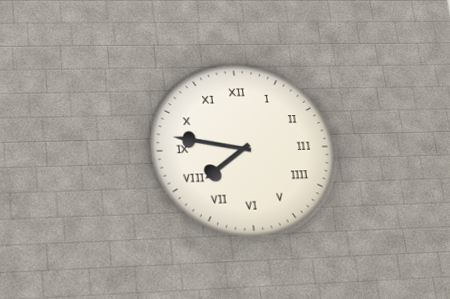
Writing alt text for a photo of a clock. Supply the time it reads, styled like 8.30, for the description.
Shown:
7.47
